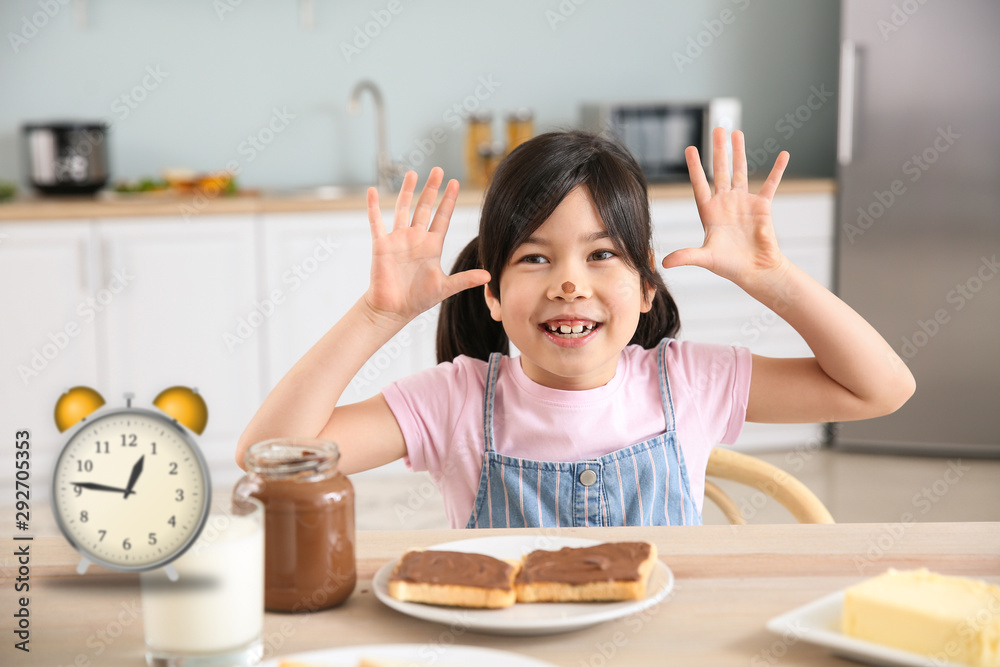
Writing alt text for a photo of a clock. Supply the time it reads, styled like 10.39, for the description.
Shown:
12.46
